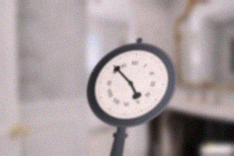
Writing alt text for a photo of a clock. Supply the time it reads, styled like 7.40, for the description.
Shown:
4.52
